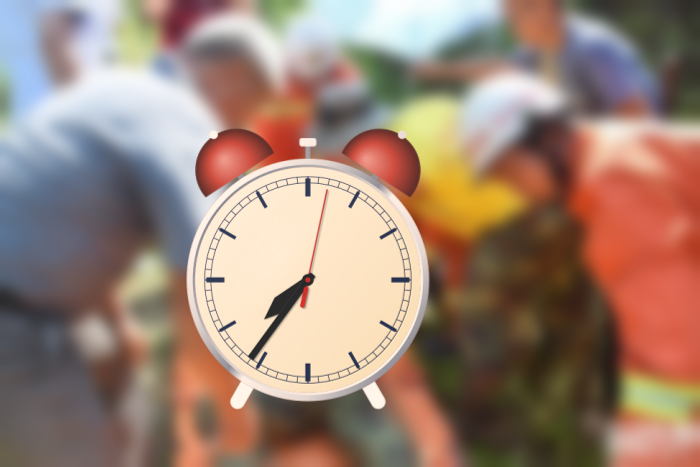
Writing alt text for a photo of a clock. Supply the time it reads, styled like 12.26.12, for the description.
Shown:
7.36.02
